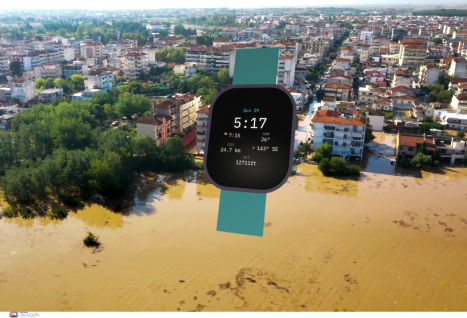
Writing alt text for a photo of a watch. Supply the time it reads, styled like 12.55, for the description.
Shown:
5.17
